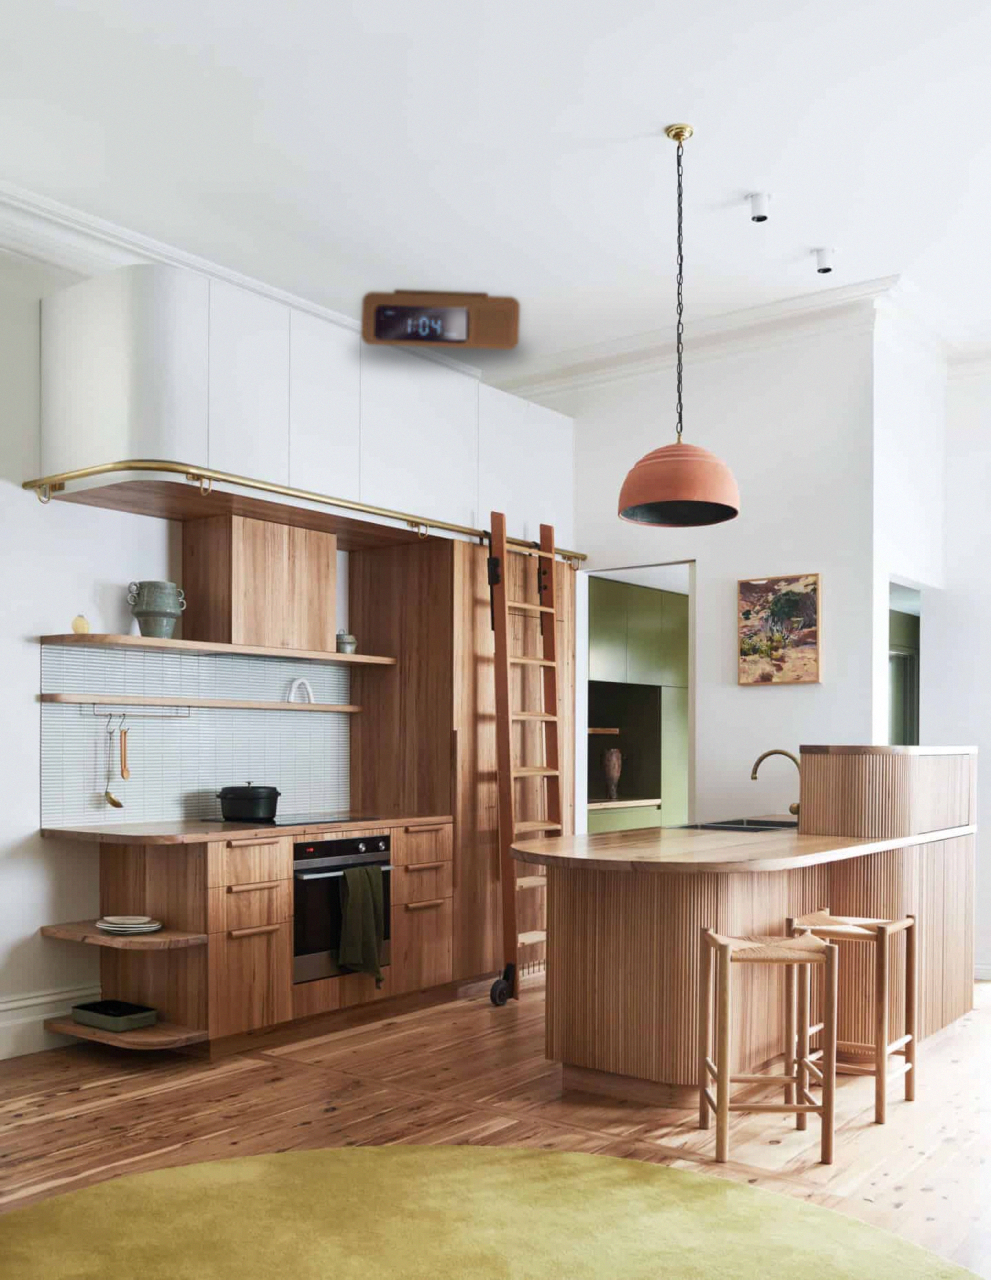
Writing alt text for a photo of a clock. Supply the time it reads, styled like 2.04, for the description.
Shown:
1.04
